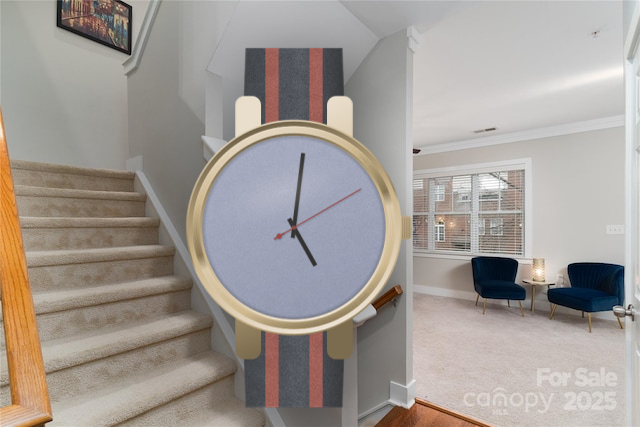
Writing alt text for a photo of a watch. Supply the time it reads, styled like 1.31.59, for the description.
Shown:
5.01.10
